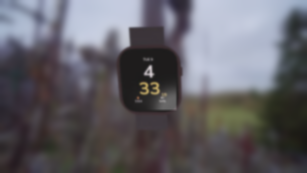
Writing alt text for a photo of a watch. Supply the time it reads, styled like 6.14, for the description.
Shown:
4.33
